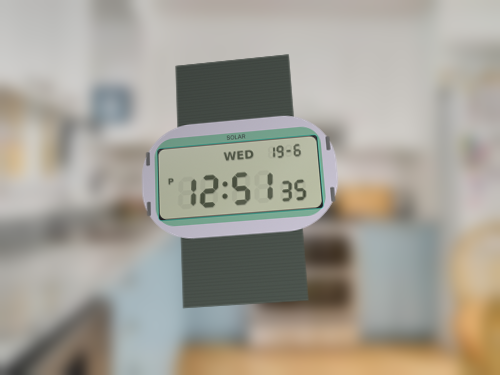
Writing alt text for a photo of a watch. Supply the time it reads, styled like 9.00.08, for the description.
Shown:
12.51.35
